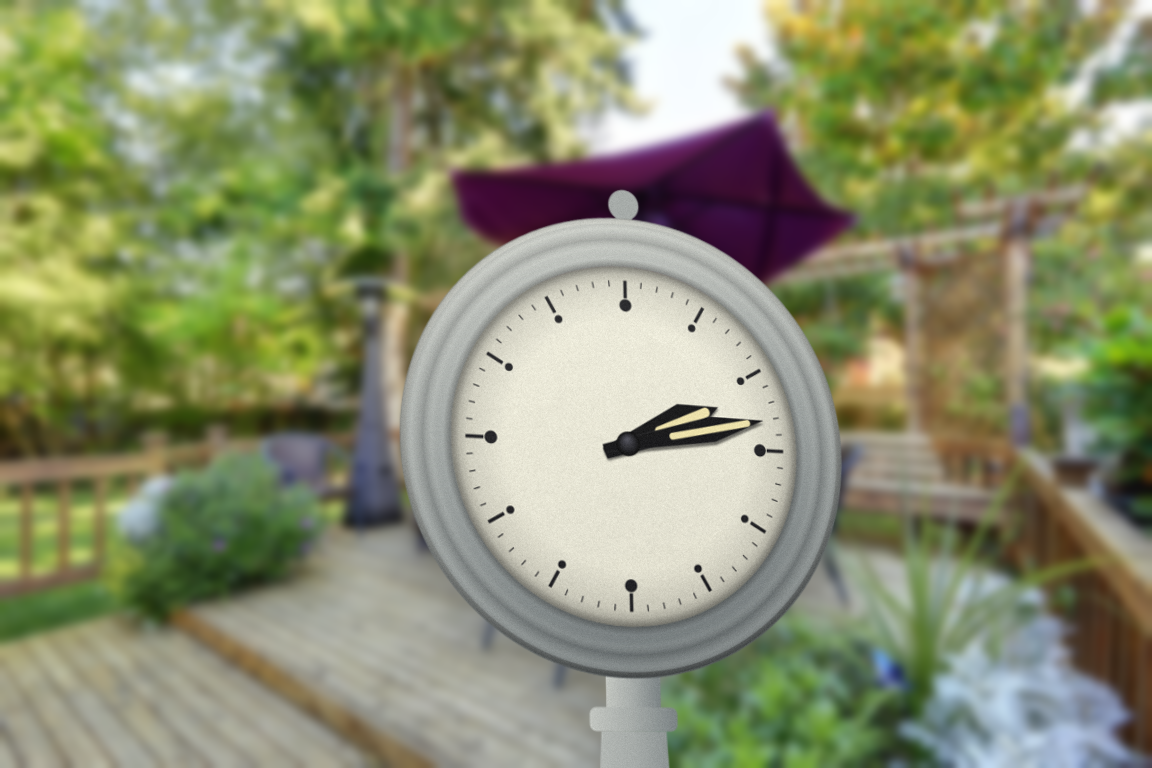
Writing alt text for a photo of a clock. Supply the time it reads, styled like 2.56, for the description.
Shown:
2.13
